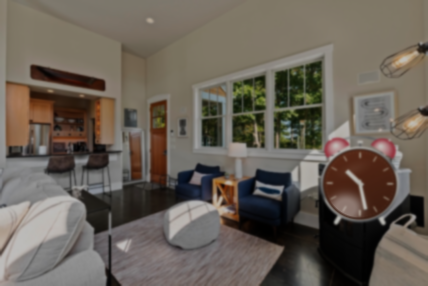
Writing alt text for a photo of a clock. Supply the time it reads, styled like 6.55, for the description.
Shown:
10.28
